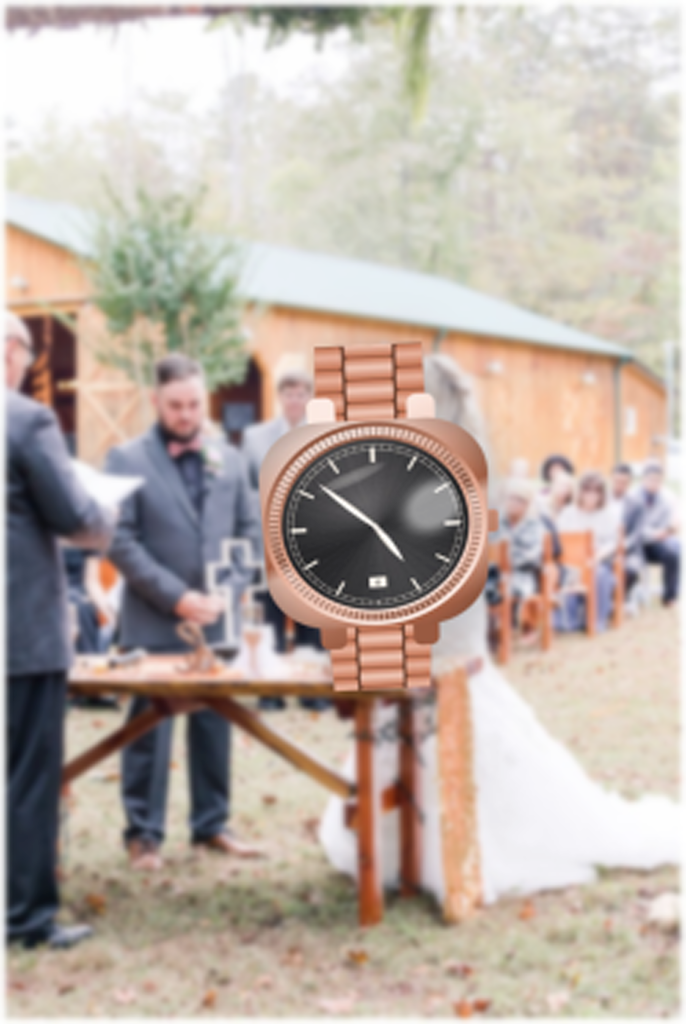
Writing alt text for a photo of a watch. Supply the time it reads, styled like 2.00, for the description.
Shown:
4.52
